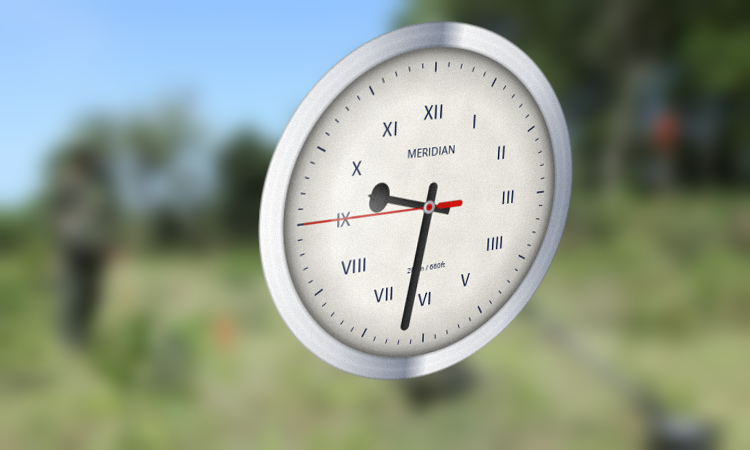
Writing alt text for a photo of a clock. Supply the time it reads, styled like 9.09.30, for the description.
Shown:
9.31.45
